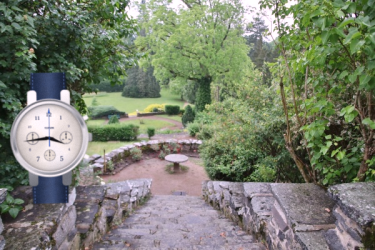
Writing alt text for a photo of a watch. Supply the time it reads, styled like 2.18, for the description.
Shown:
3.44
